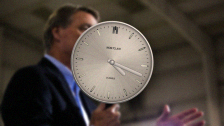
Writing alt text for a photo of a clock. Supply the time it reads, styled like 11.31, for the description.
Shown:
4.18
